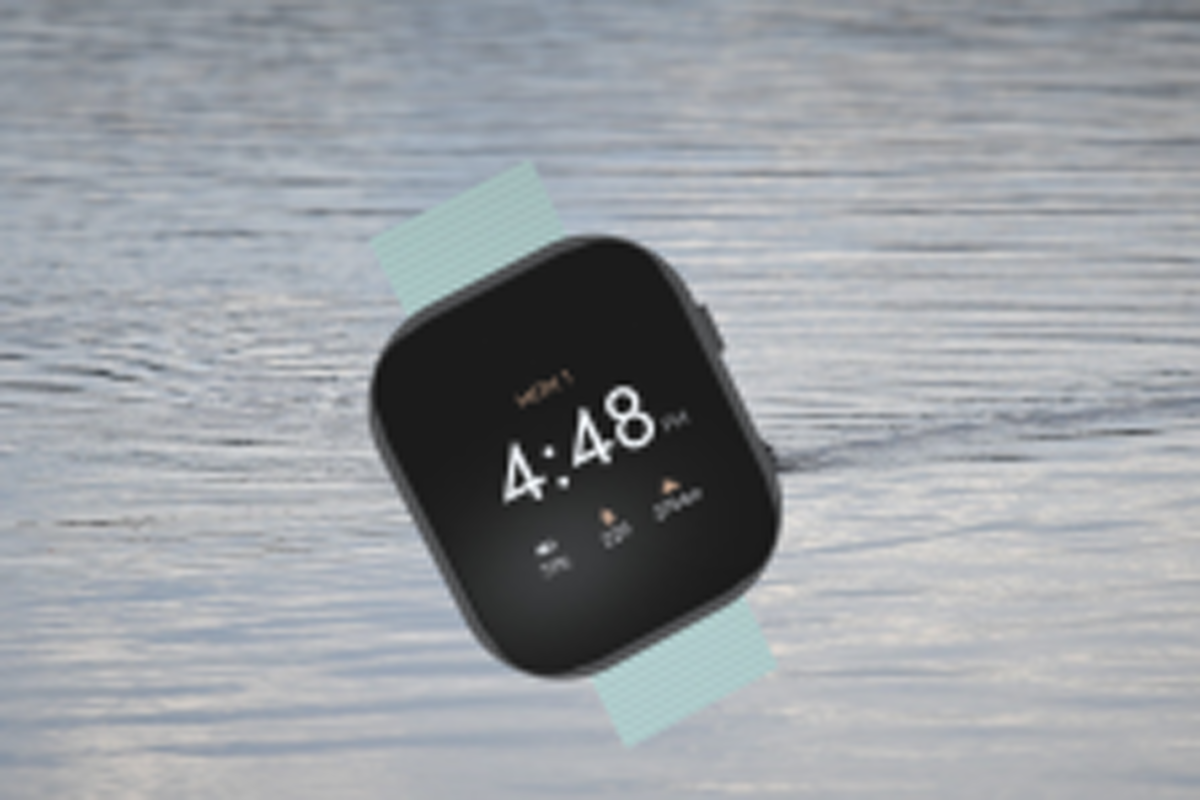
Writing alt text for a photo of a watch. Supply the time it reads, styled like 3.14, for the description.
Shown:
4.48
